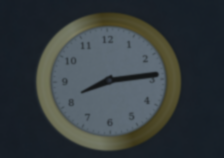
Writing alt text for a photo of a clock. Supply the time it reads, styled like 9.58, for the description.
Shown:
8.14
